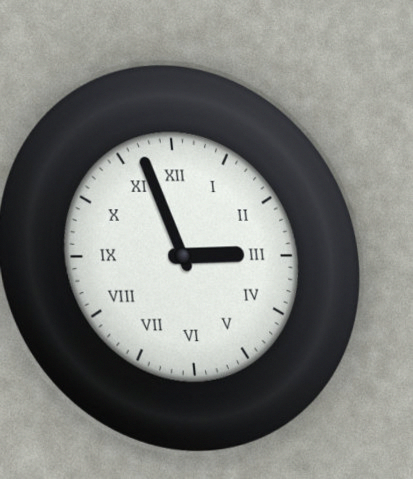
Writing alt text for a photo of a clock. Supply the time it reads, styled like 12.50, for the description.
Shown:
2.57
